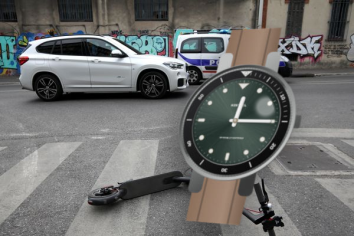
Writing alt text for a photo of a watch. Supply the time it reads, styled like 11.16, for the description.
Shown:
12.15
